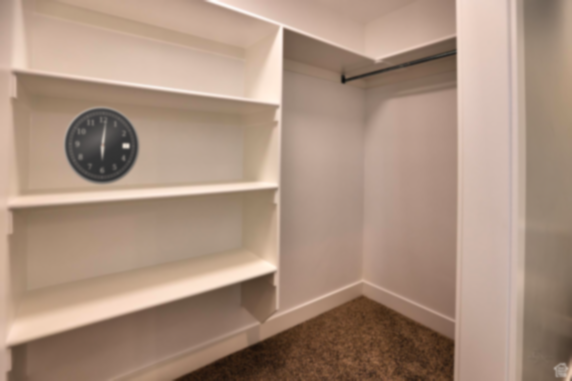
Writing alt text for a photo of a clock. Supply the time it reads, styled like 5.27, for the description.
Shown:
6.01
